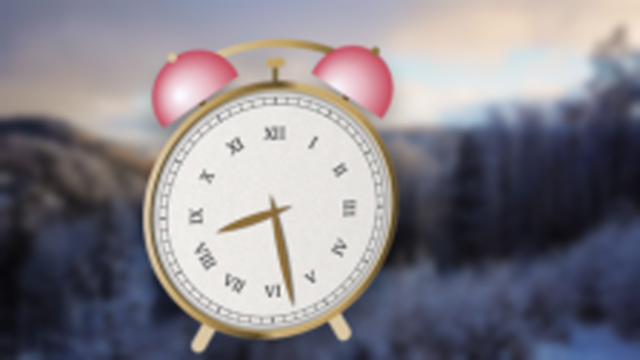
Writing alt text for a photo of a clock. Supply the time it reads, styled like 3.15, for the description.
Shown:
8.28
